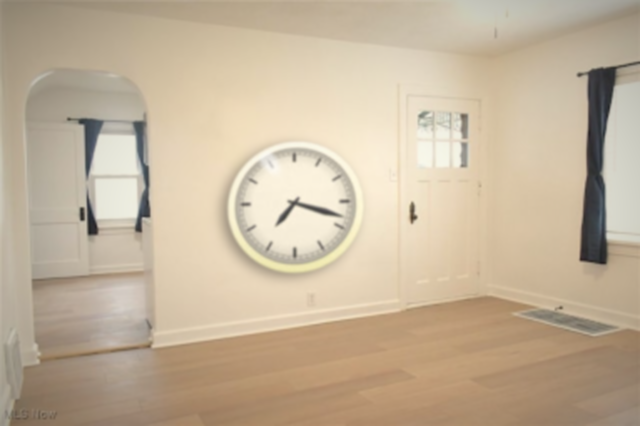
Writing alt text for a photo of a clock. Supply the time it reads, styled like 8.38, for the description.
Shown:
7.18
